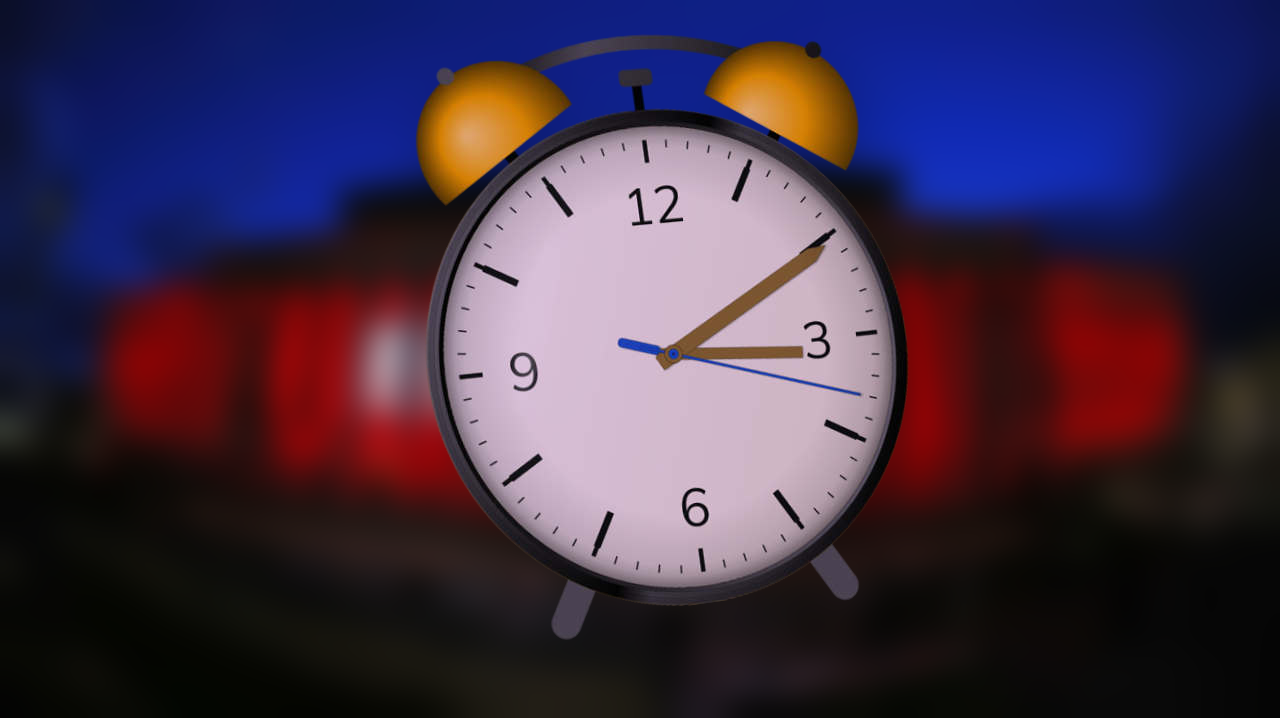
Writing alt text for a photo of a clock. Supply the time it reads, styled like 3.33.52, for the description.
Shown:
3.10.18
